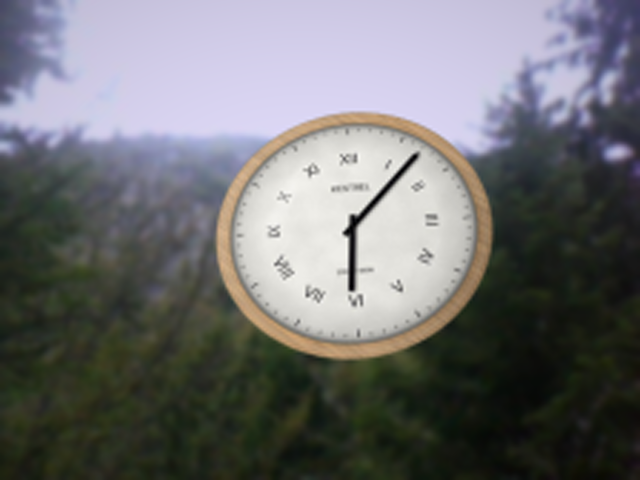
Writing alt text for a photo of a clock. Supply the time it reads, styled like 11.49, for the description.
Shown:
6.07
